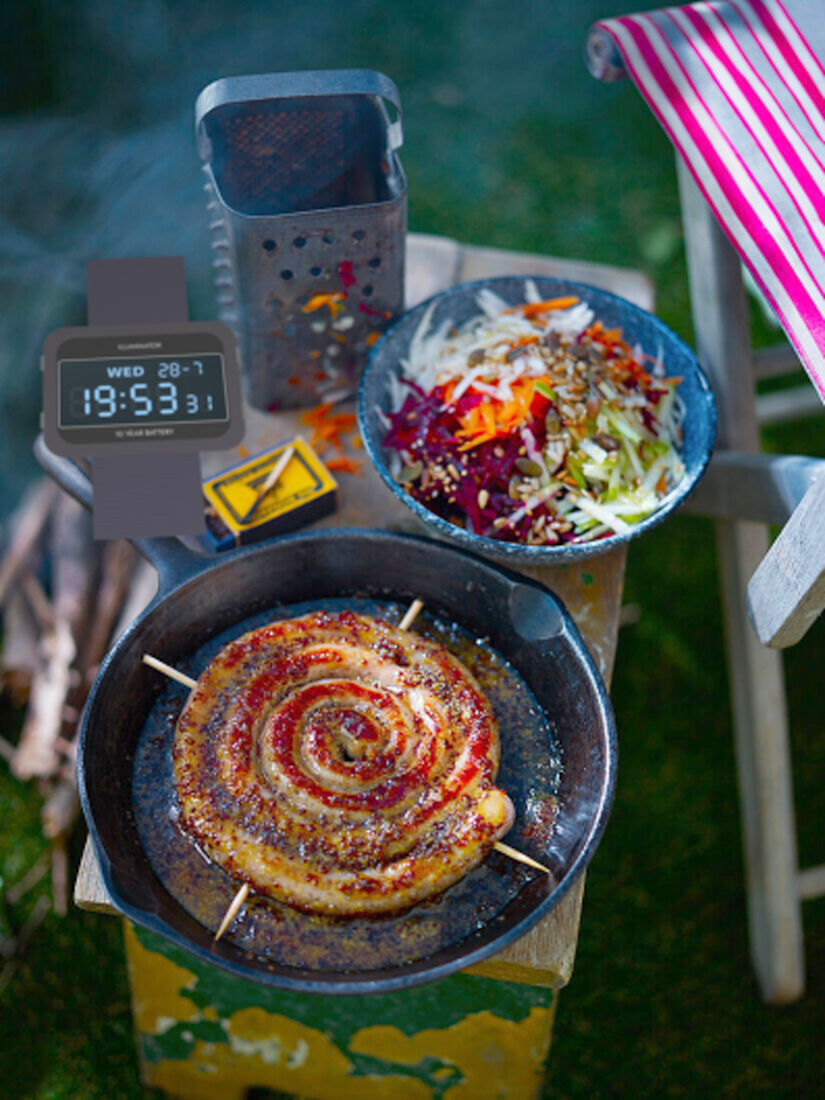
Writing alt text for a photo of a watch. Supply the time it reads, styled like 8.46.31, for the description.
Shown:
19.53.31
